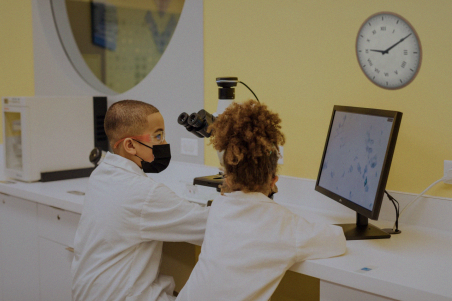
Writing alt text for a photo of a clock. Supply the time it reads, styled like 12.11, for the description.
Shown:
9.10
